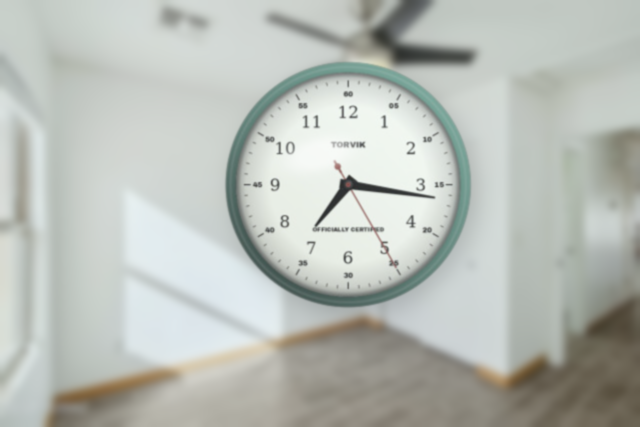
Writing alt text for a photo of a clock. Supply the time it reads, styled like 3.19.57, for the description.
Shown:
7.16.25
